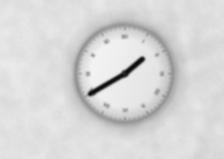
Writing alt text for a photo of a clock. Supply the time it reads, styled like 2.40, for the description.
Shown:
1.40
